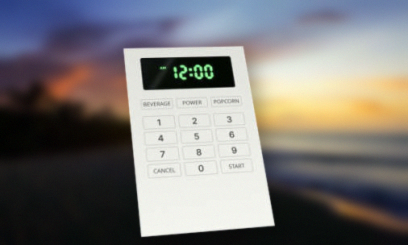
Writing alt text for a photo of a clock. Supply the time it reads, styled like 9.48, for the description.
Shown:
12.00
